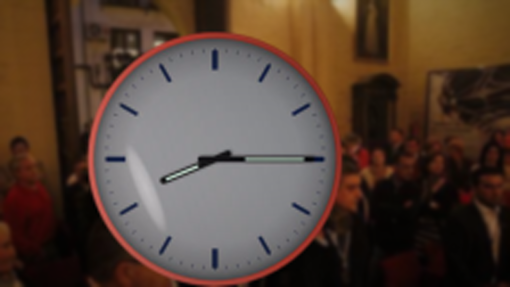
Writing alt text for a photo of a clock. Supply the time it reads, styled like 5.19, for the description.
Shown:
8.15
